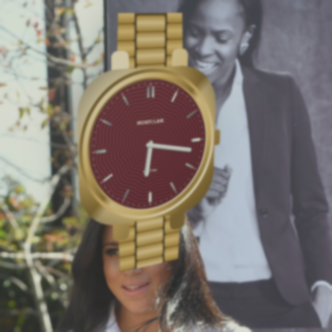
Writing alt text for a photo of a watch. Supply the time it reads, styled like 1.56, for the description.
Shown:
6.17
